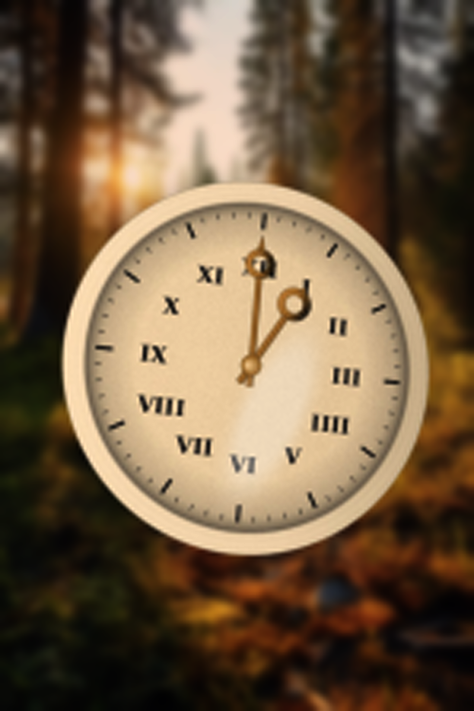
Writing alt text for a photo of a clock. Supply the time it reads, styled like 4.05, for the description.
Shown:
1.00
